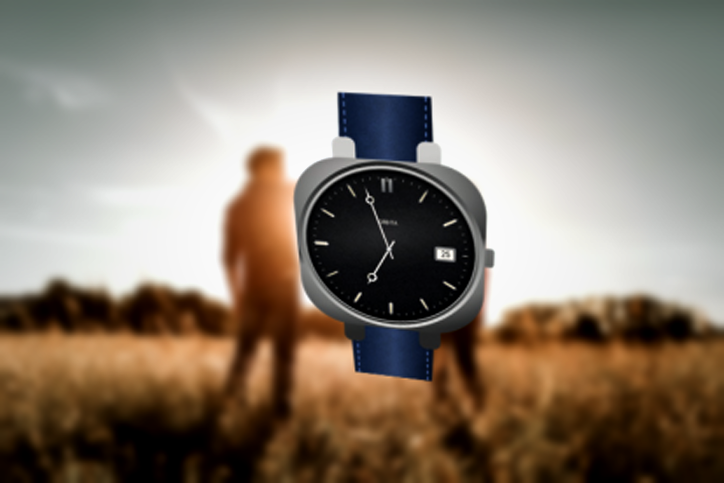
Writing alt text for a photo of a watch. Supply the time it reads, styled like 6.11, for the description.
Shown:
6.57
